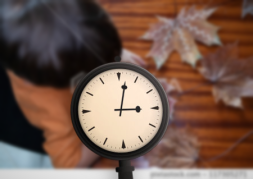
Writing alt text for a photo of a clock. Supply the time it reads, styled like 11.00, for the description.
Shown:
3.02
